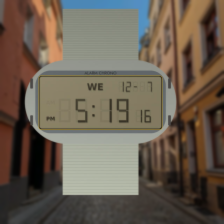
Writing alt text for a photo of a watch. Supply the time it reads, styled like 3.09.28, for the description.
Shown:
5.19.16
